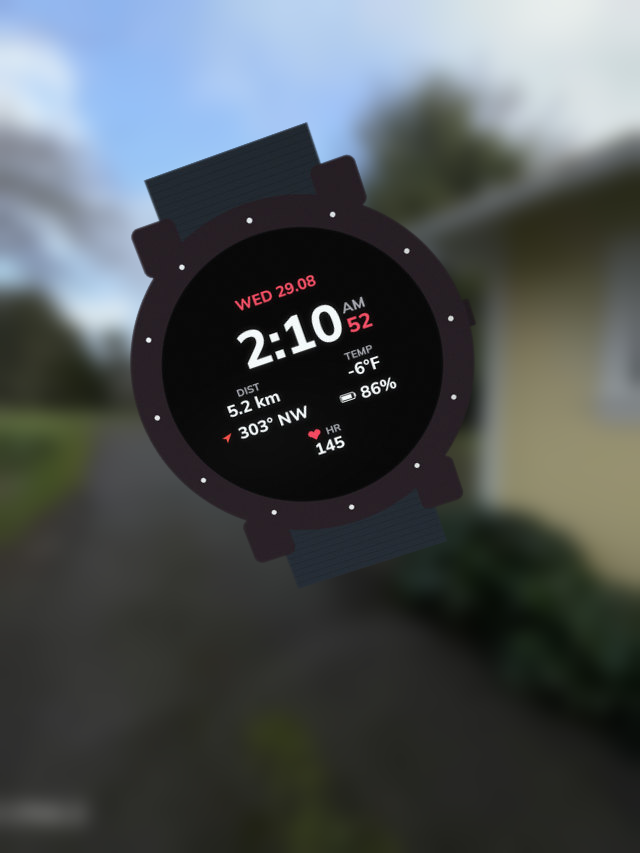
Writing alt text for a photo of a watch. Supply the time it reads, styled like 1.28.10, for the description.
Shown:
2.10.52
